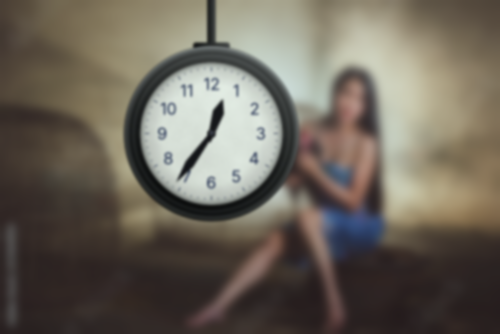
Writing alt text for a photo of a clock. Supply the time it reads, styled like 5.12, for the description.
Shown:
12.36
